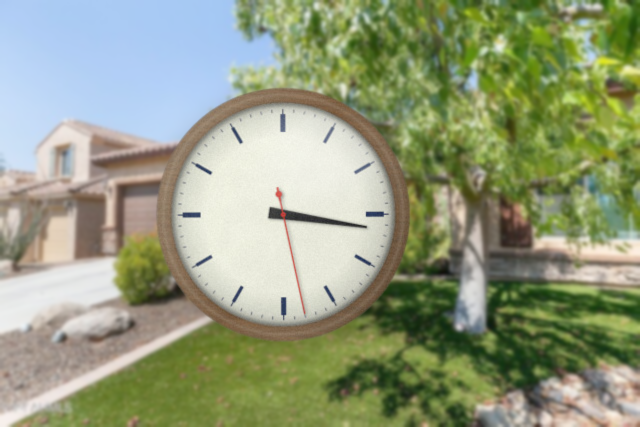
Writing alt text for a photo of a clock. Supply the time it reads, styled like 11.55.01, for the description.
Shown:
3.16.28
